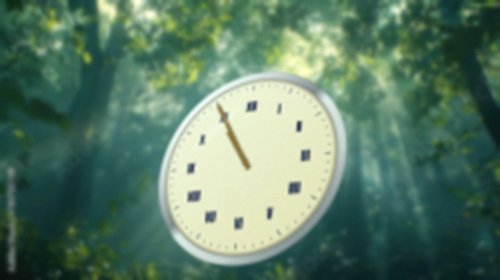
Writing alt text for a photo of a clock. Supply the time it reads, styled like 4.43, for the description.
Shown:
10.55
